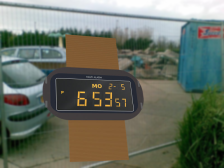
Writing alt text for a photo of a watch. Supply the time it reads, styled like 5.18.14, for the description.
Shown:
6.53.57
